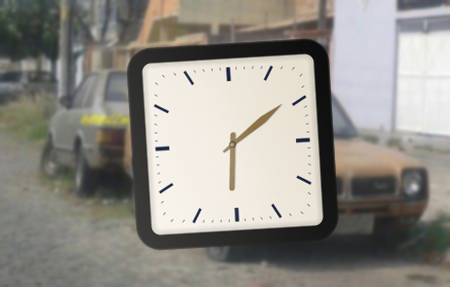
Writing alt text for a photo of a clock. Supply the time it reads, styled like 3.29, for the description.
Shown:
6.09
